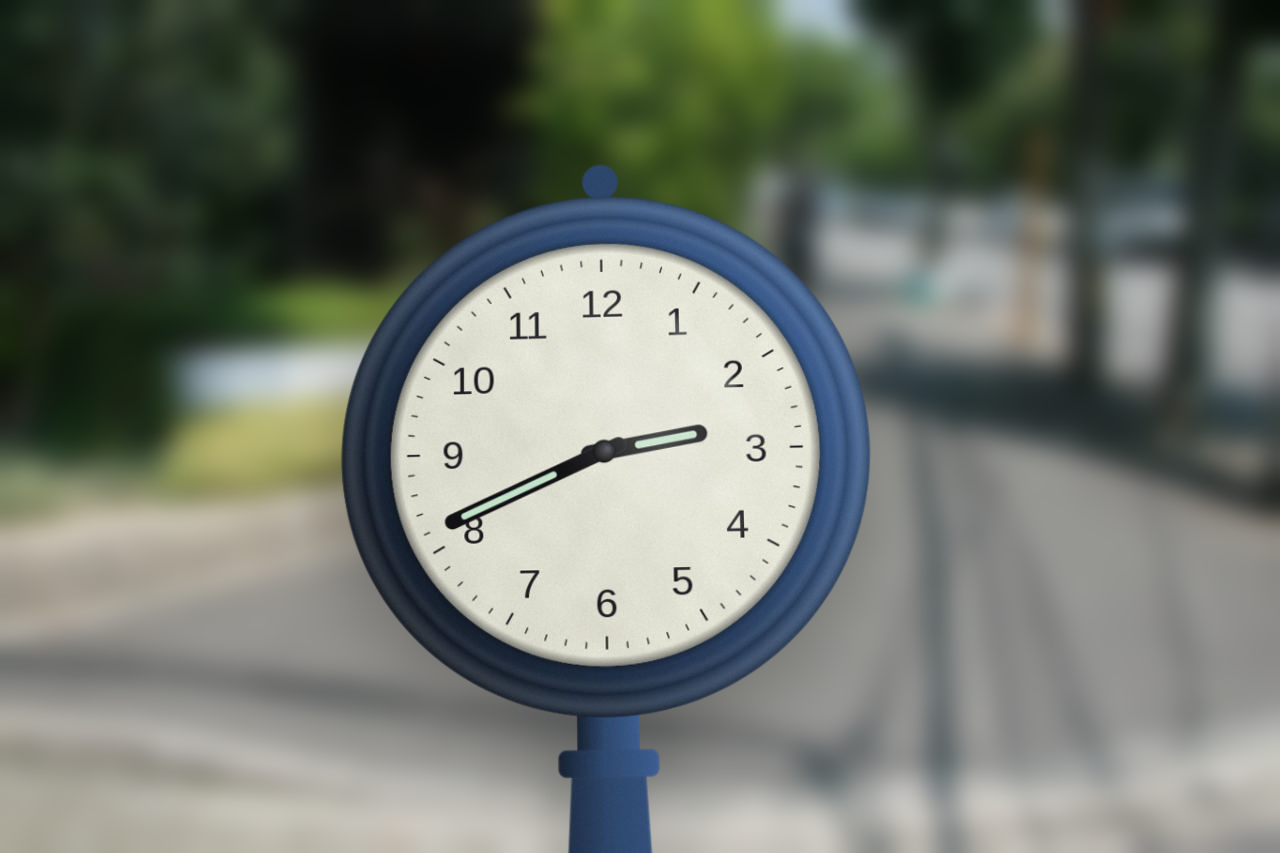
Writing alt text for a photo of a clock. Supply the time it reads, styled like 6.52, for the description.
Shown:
2.41
